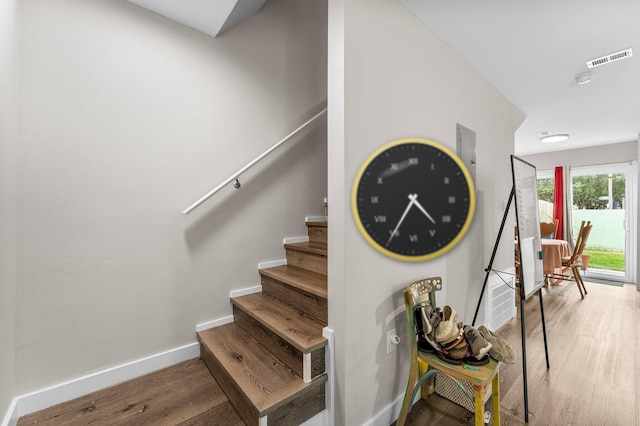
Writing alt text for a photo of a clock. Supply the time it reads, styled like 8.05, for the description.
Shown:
4.35
